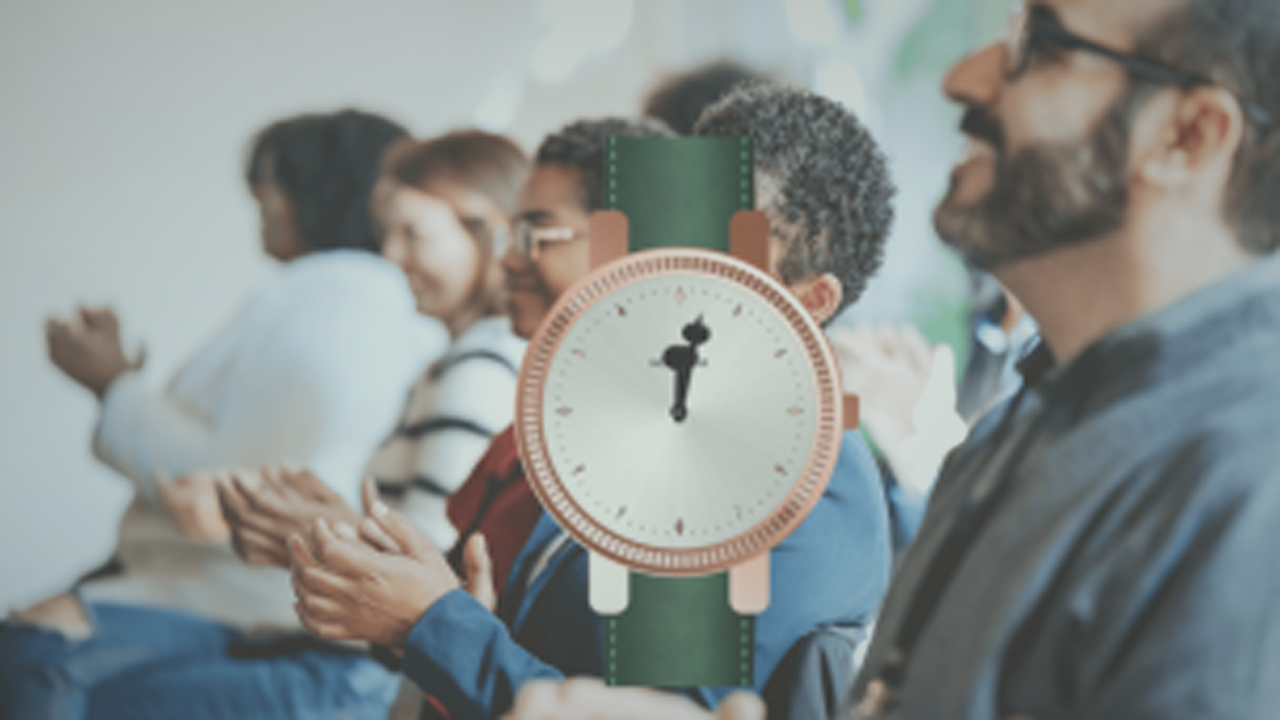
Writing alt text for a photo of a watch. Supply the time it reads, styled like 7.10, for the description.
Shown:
12.02
